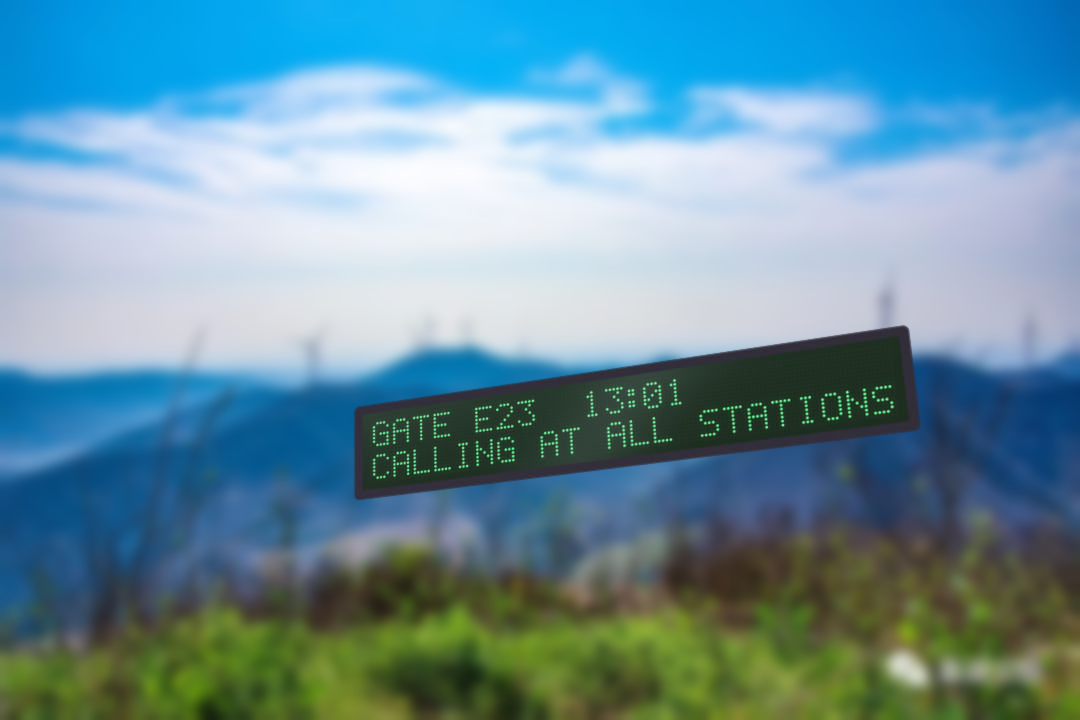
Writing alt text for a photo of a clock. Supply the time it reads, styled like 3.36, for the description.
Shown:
13.01
